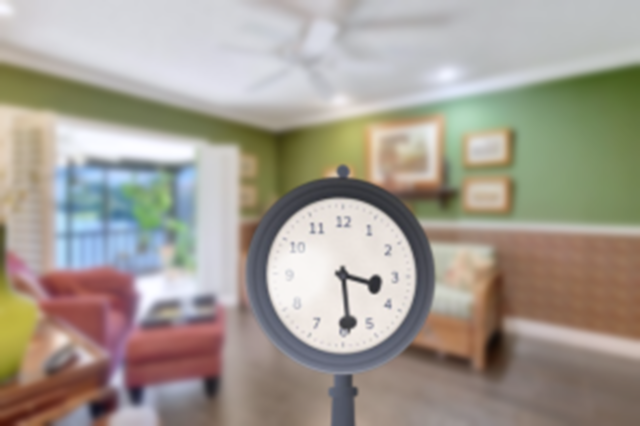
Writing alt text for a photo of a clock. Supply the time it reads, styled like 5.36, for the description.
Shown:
3.29
